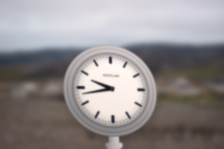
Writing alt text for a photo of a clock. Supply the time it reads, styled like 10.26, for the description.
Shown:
9.43
